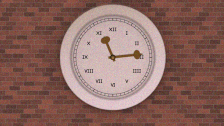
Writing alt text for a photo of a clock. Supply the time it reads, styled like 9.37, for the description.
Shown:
11.14
